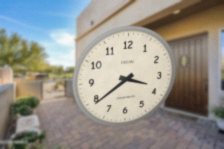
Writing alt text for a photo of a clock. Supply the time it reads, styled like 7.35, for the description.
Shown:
3.39
